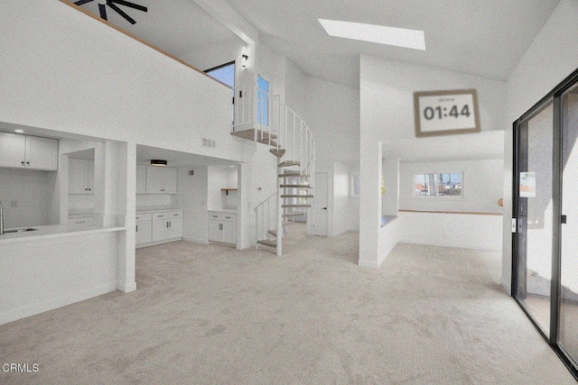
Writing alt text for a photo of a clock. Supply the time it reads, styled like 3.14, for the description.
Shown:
1.44
